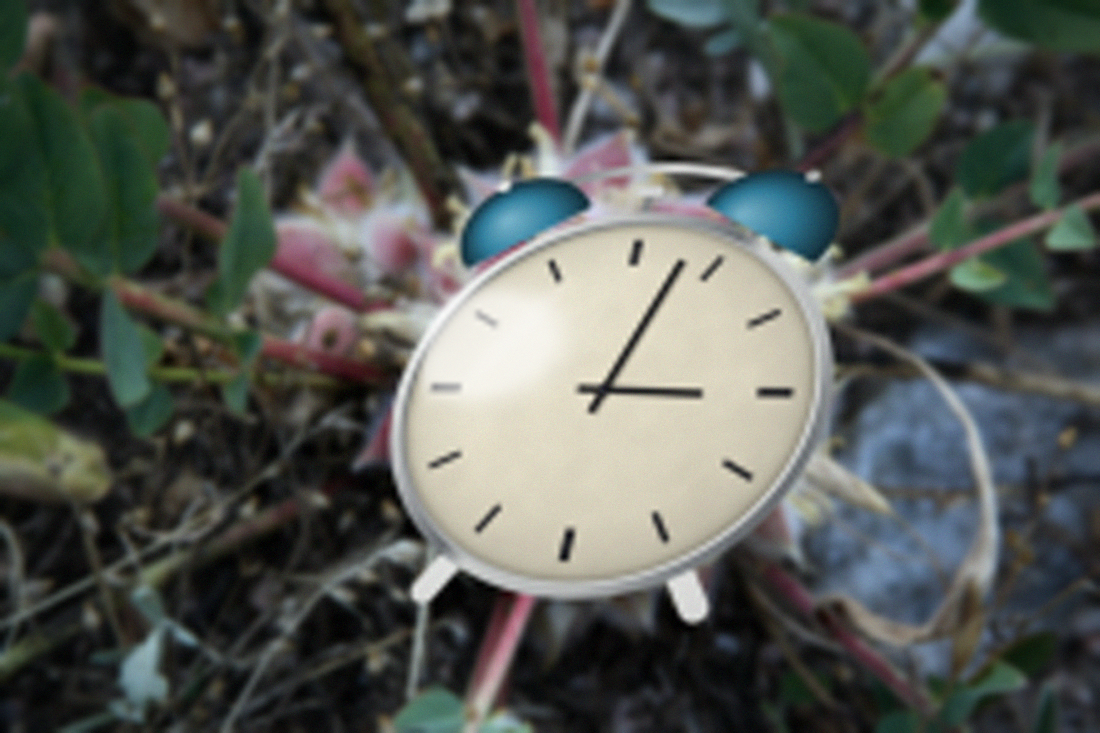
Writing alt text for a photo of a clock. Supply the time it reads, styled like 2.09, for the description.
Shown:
3.03
